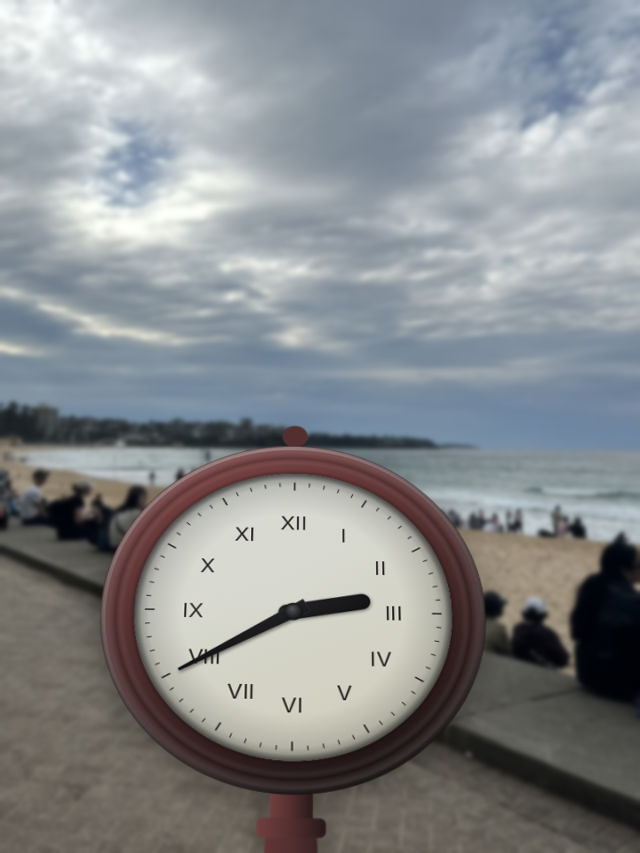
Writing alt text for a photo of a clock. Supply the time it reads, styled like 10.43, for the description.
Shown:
2.40
